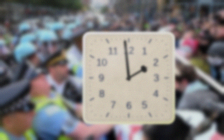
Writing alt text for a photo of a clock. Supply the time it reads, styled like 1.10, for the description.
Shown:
1.59
